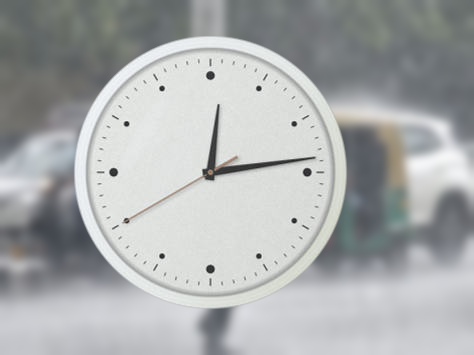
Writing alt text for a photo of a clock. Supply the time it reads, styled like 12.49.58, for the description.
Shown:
12.13.40
